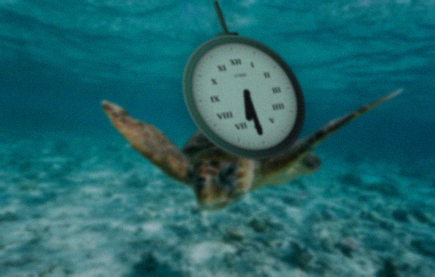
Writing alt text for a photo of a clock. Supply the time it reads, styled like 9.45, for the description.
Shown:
6.30
